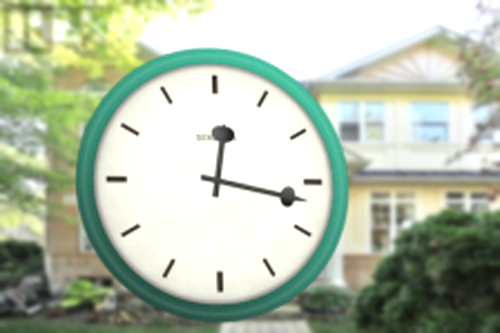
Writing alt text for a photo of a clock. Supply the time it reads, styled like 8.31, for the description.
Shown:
12.17
